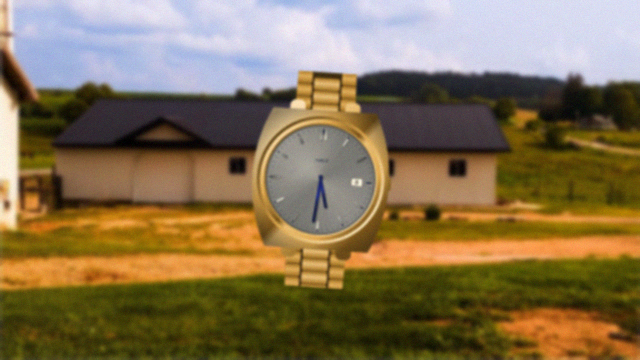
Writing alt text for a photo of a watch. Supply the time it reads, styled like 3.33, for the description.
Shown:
5.31
